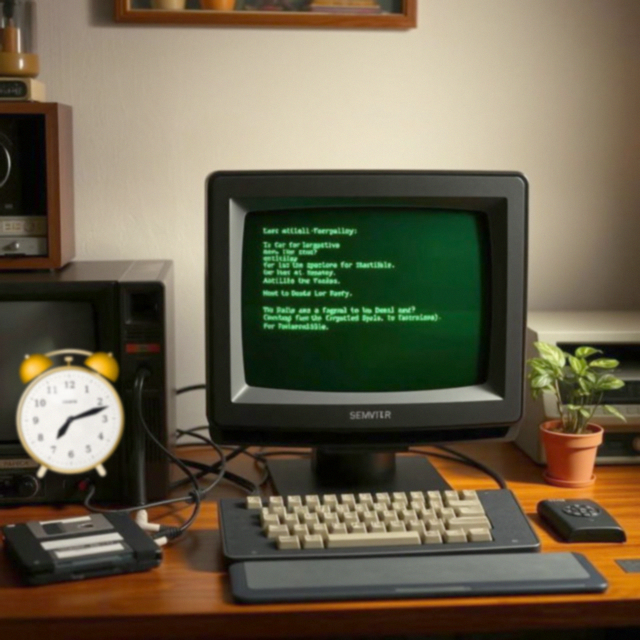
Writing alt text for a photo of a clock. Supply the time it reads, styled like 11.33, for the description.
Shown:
7.12
